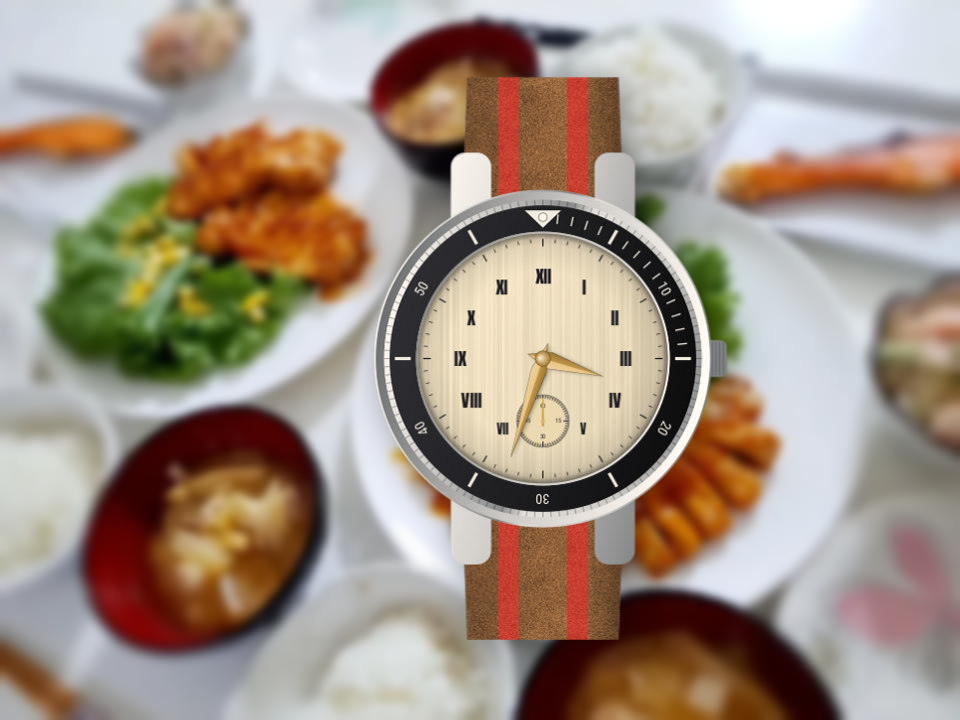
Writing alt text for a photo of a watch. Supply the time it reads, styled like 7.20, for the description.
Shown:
3.33
